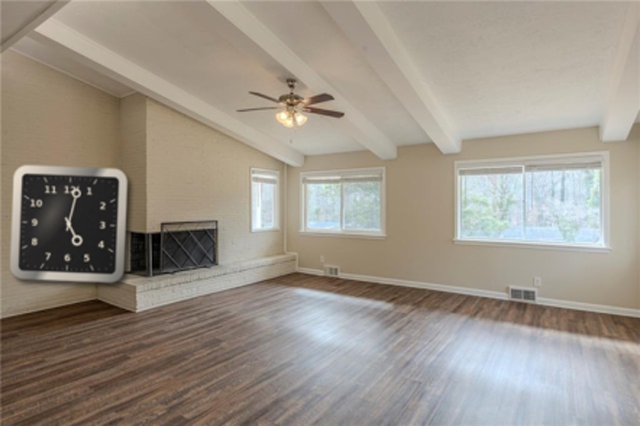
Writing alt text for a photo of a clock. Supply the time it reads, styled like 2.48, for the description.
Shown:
5.02
